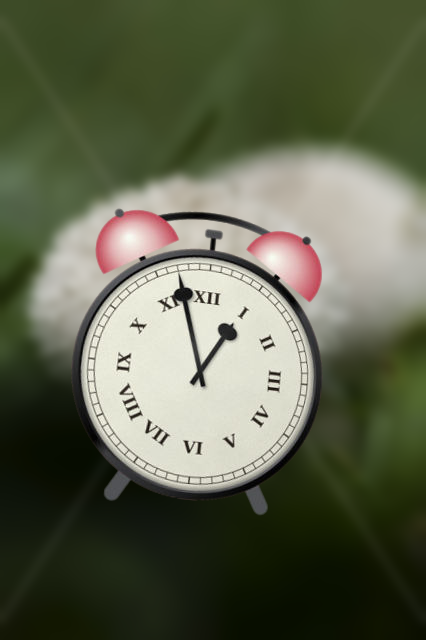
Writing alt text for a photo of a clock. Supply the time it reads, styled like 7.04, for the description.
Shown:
12.57
